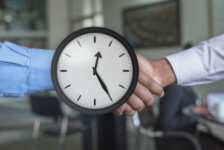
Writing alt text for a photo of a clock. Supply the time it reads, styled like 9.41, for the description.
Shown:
12.25
